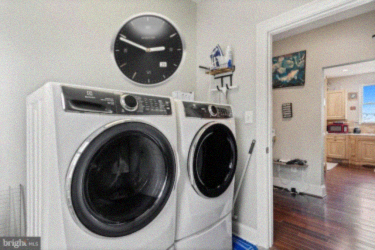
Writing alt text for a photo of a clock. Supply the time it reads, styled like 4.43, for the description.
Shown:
2.49
